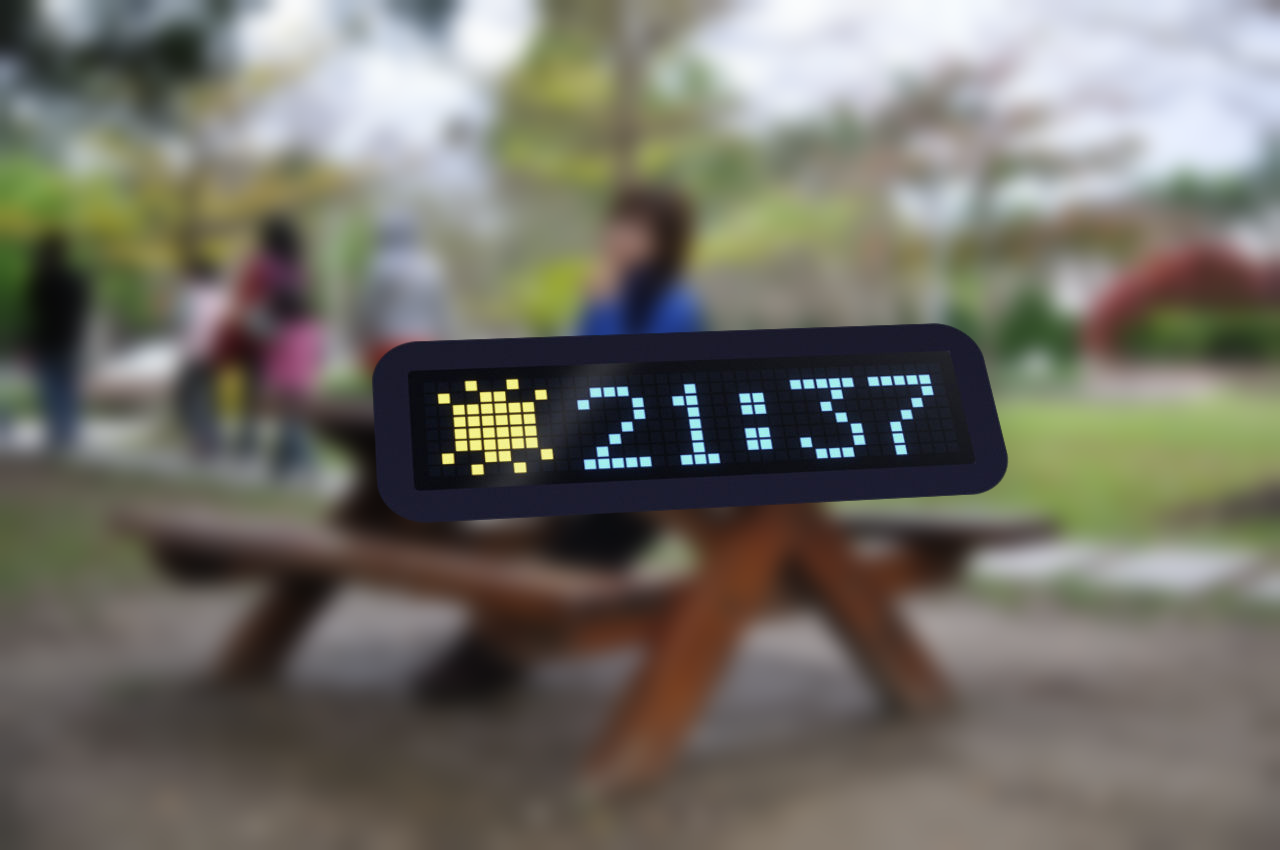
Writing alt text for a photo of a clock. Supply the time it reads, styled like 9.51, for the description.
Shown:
21.37
